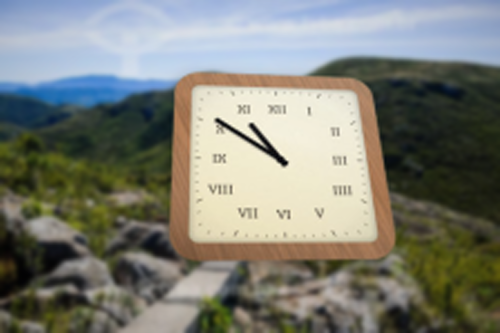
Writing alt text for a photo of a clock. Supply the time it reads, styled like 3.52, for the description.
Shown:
10.51
